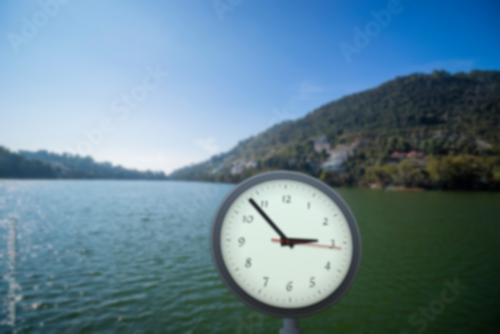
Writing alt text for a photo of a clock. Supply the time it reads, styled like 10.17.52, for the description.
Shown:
2.53.16
